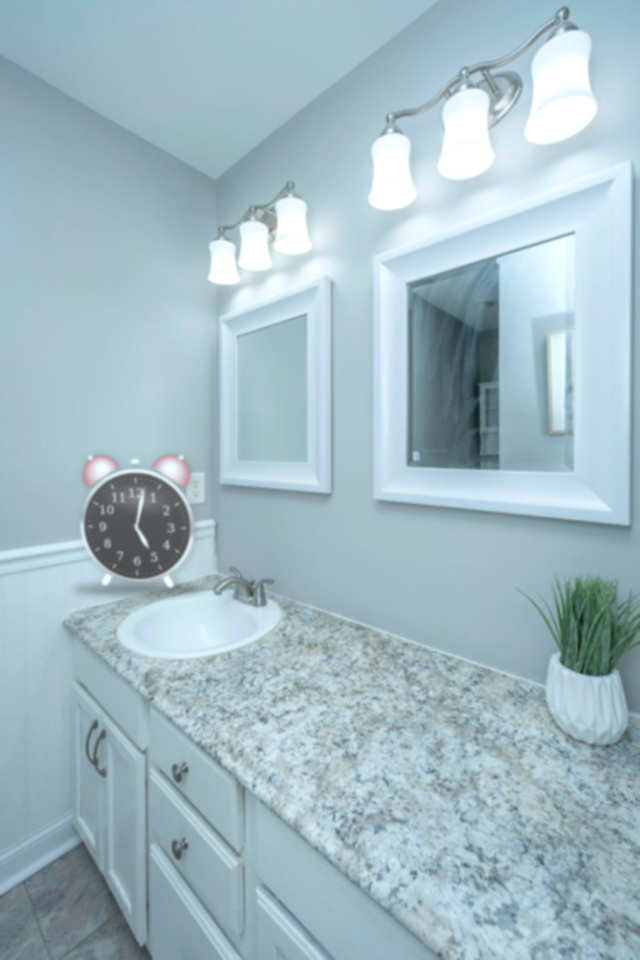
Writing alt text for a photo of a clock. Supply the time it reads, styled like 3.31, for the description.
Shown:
5.02
